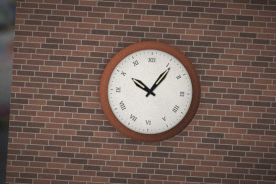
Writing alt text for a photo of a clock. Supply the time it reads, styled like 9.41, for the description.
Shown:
10.06
